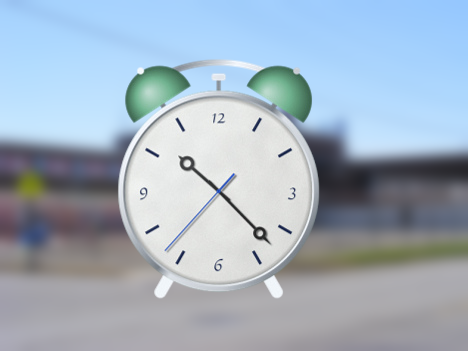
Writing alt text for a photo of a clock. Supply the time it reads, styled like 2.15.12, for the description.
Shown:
10.22.37
